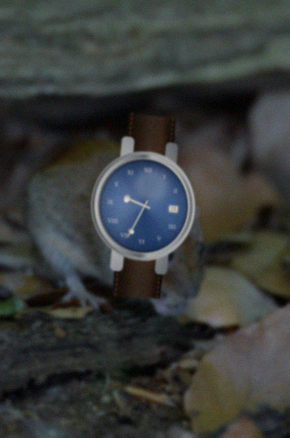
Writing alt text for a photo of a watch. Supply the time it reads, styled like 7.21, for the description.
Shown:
9.34
